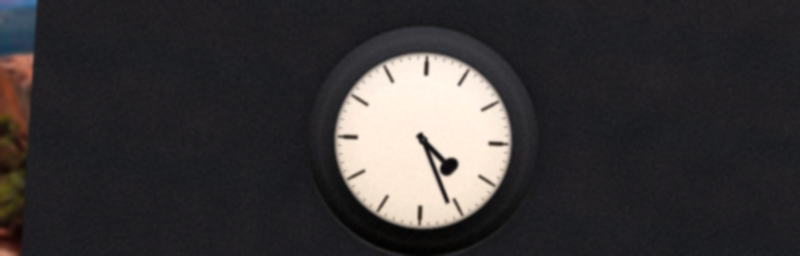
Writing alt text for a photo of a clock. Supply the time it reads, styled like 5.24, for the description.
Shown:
4.26
